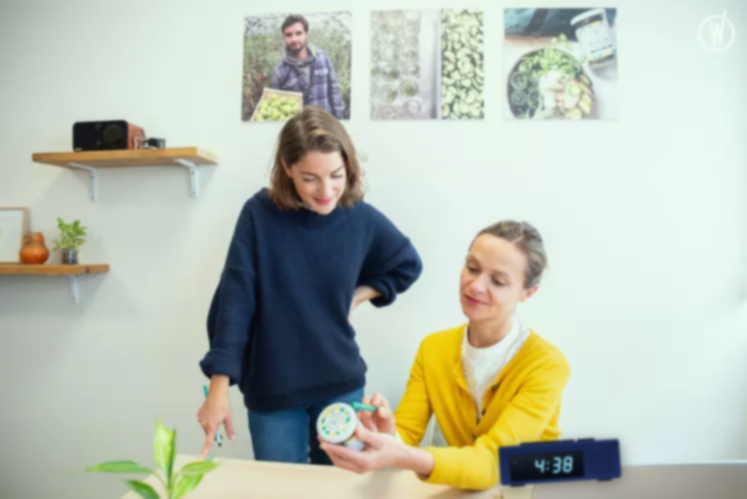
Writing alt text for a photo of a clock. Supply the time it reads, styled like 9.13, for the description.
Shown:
4.38
